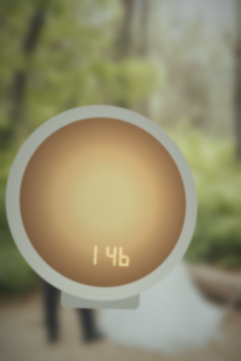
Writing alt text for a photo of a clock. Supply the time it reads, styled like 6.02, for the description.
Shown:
1.46
